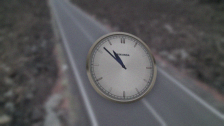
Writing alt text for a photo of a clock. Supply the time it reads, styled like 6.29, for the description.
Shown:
10.52
